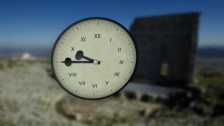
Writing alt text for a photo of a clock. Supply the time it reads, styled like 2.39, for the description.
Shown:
9.45
